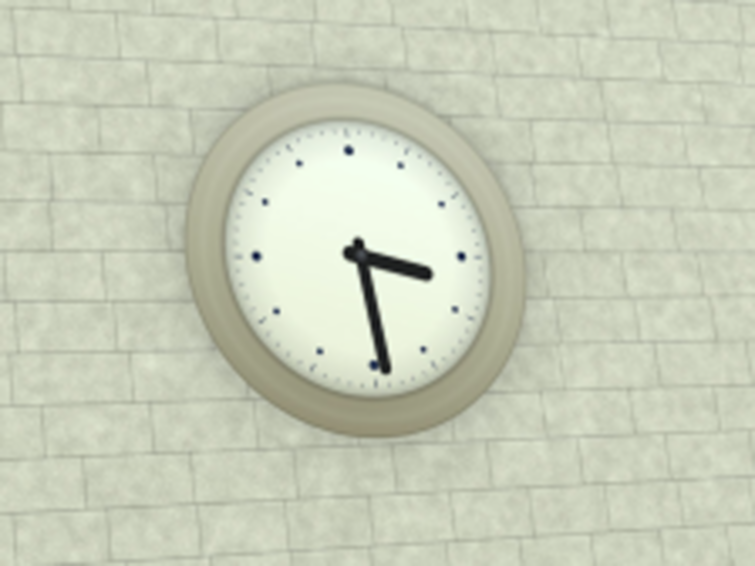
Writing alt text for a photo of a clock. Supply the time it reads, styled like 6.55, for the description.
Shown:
3.29
